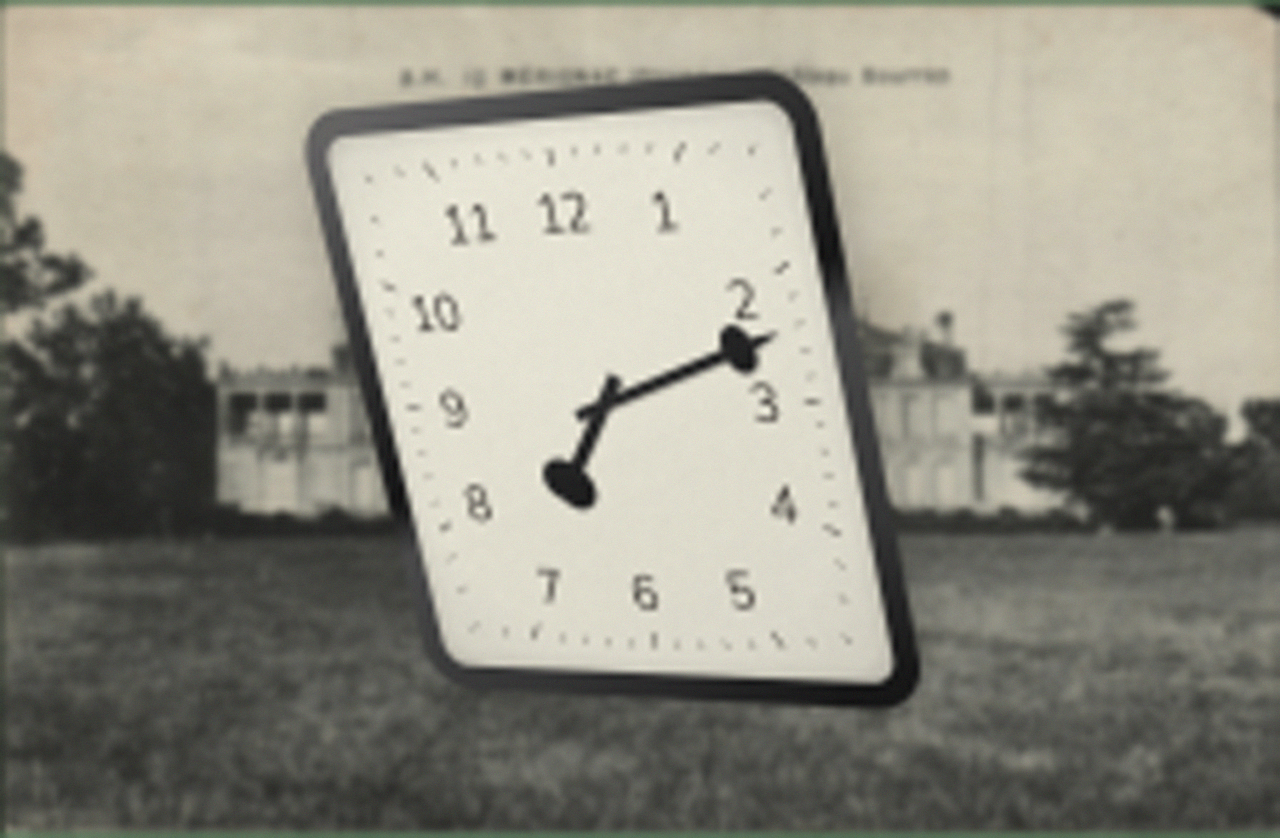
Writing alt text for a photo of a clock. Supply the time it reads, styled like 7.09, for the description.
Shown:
7.12
